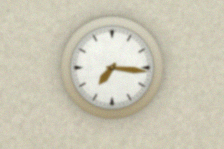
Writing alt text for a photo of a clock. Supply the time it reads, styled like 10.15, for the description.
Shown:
7.16
